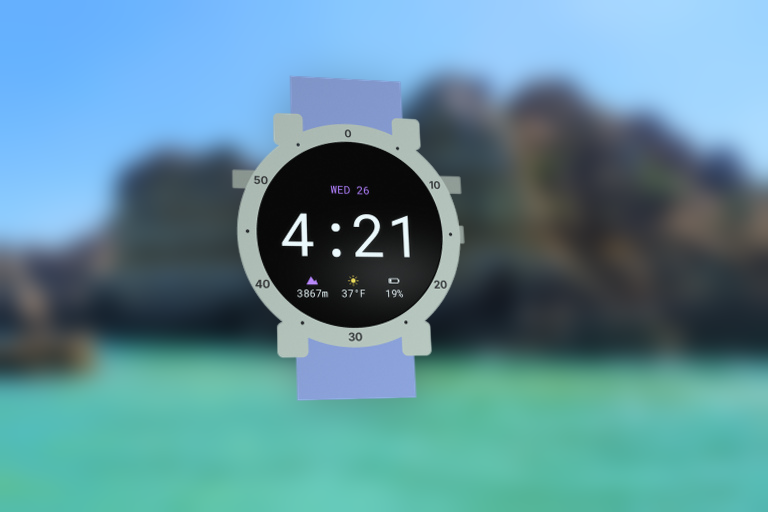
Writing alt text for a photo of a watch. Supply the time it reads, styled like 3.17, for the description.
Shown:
4.21
